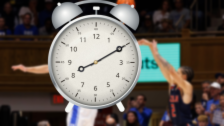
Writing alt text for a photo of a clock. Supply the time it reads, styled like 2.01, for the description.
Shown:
8.10
